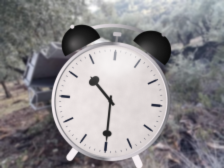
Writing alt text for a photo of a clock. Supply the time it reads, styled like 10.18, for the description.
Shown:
10.30
